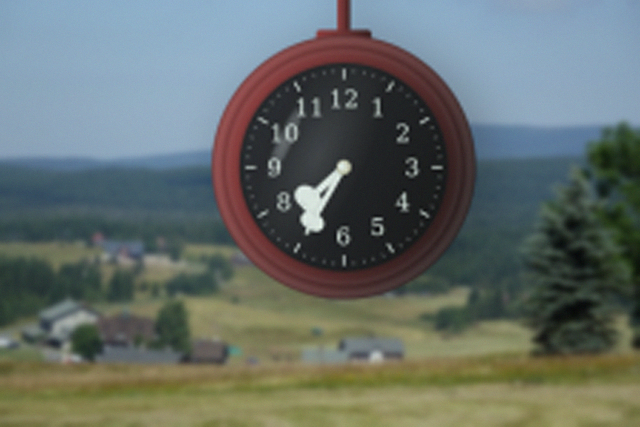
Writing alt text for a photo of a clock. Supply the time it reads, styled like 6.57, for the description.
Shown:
7.35
